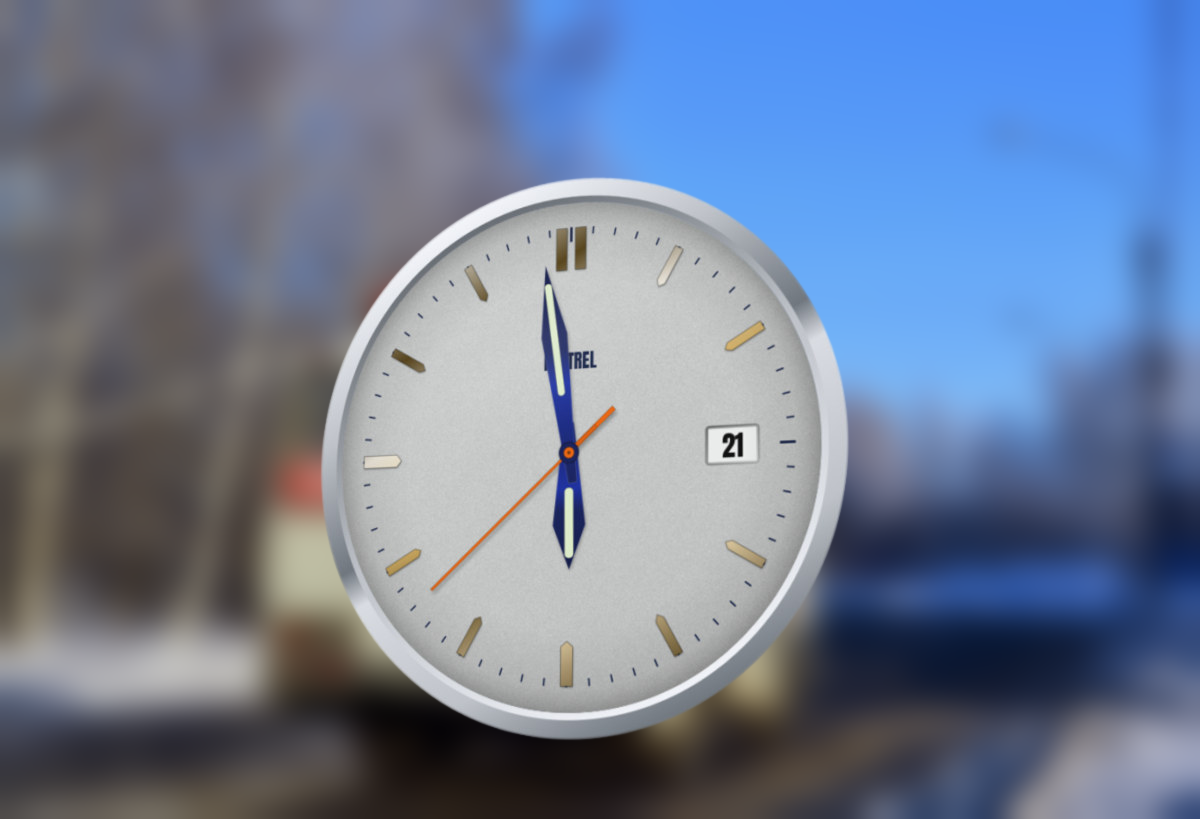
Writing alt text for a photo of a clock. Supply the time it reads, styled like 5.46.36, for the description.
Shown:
5.58.38
